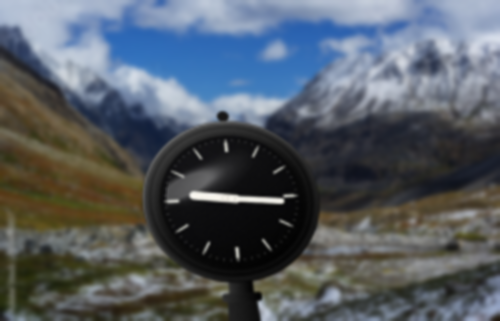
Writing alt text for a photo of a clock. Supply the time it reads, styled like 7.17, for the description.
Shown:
9.16
